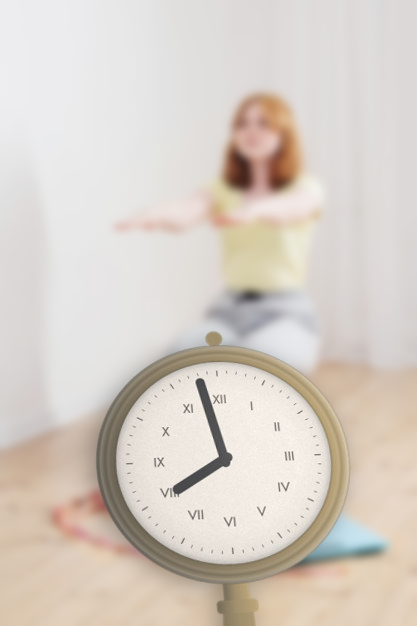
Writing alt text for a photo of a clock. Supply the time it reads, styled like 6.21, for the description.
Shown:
7.58
